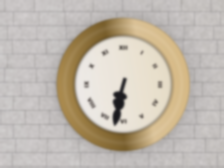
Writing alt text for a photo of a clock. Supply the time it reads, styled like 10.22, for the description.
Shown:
6.32
